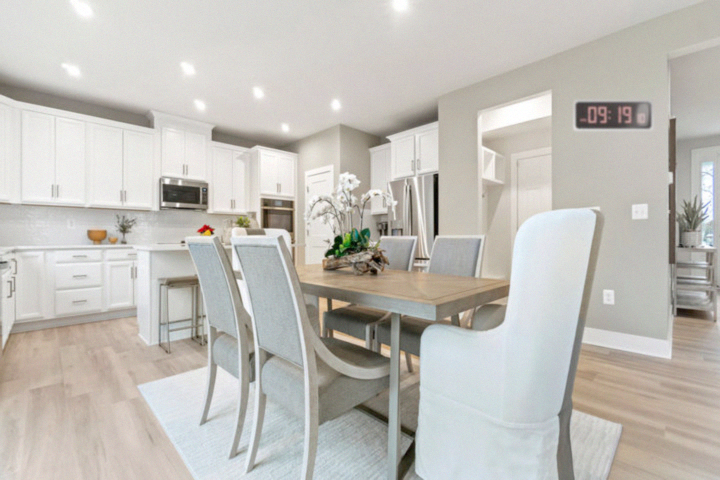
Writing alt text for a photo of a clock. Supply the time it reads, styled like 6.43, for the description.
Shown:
9.19
